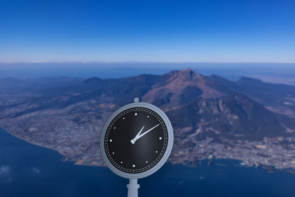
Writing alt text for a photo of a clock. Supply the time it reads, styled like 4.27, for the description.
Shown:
1.10
